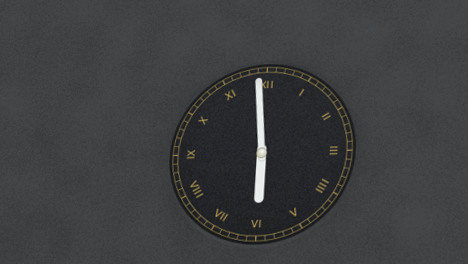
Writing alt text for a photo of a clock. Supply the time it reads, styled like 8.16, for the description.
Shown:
5.59
